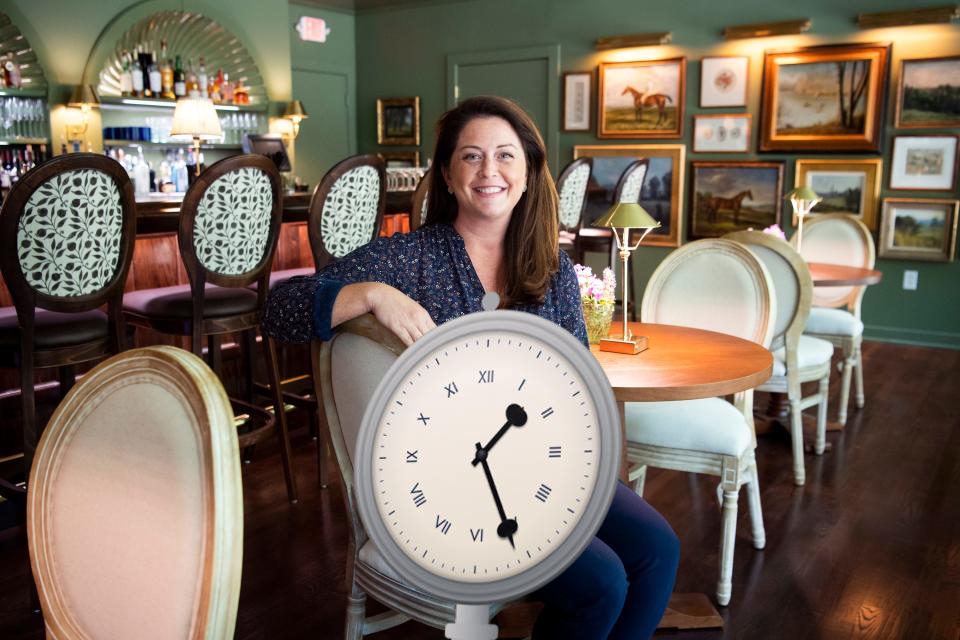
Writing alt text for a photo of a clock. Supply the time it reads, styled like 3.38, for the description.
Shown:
1.26
